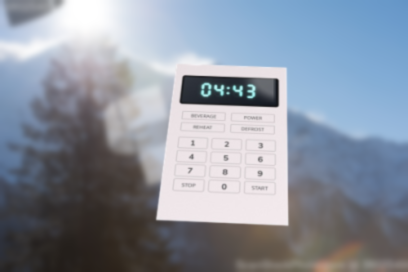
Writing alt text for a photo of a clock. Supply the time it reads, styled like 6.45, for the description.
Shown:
4.43
